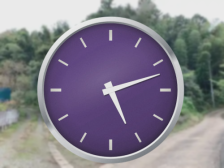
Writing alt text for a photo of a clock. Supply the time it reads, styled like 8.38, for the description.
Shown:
5.12
